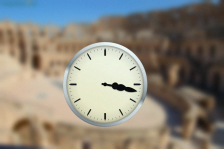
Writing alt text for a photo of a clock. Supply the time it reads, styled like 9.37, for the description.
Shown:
3.17
